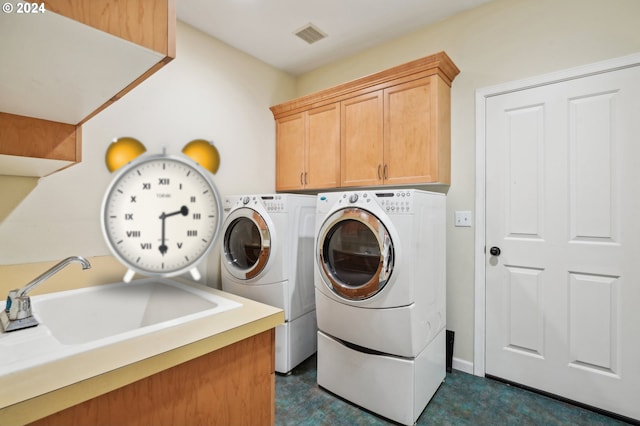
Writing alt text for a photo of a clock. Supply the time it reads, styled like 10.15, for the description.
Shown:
2.30
